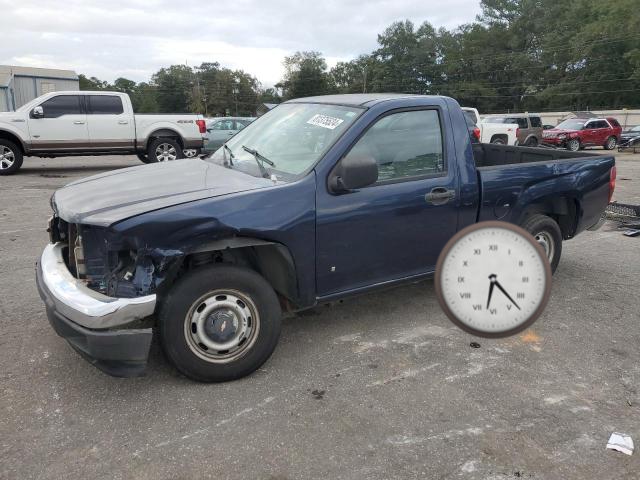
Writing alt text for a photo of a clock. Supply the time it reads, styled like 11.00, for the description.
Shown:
6.23
